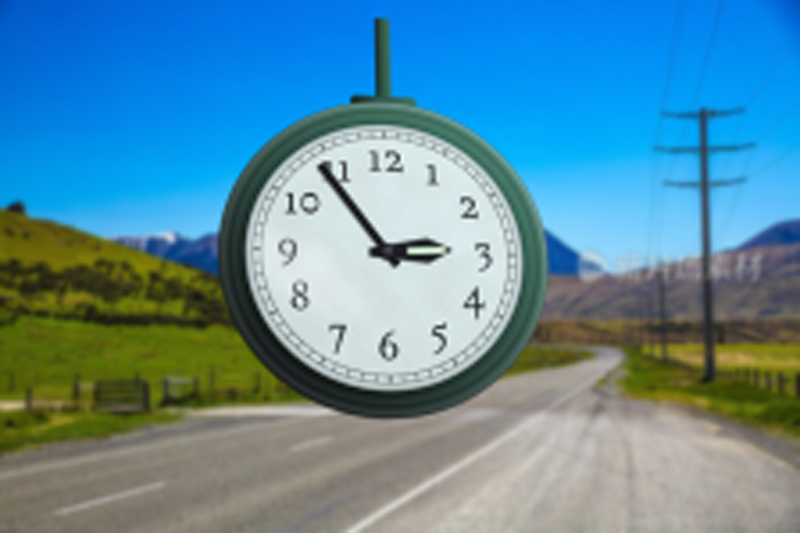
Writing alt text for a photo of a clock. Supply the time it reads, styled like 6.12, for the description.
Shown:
2.54
